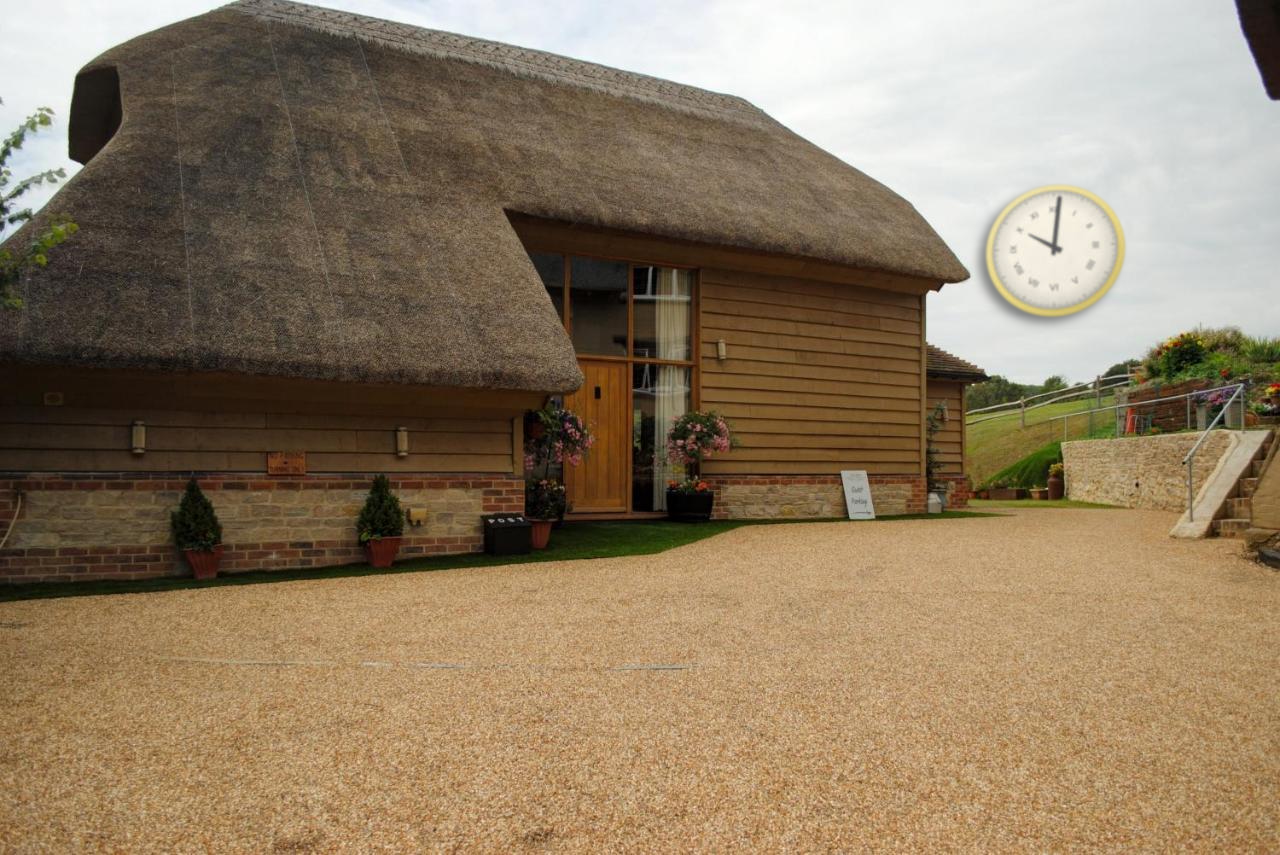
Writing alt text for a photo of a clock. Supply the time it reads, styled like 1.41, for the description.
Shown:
10.01
